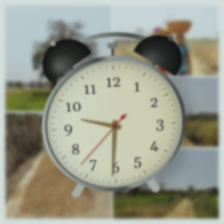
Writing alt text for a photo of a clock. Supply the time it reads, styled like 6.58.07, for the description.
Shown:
9.30.37
